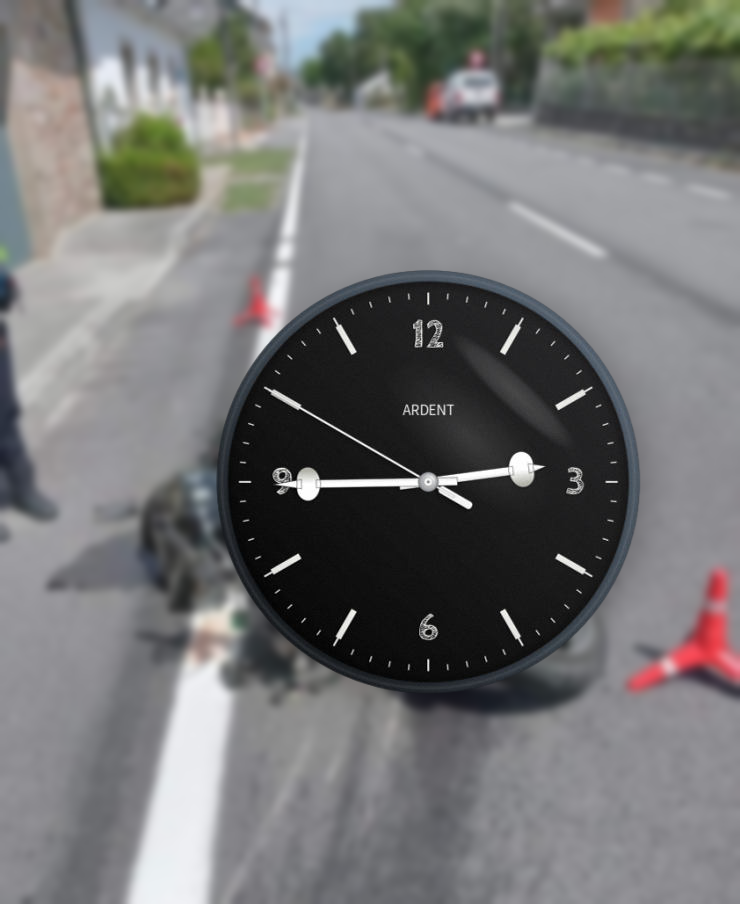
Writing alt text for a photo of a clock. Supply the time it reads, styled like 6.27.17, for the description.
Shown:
2.44.50
